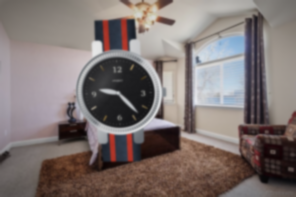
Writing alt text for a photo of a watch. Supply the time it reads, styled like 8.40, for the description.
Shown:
9.23
